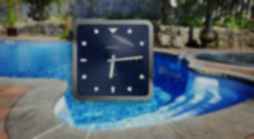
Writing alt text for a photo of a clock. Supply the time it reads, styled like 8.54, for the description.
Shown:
6.14
